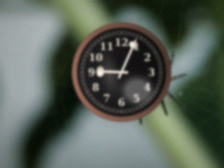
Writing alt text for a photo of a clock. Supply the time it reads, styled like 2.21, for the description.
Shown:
9.04
